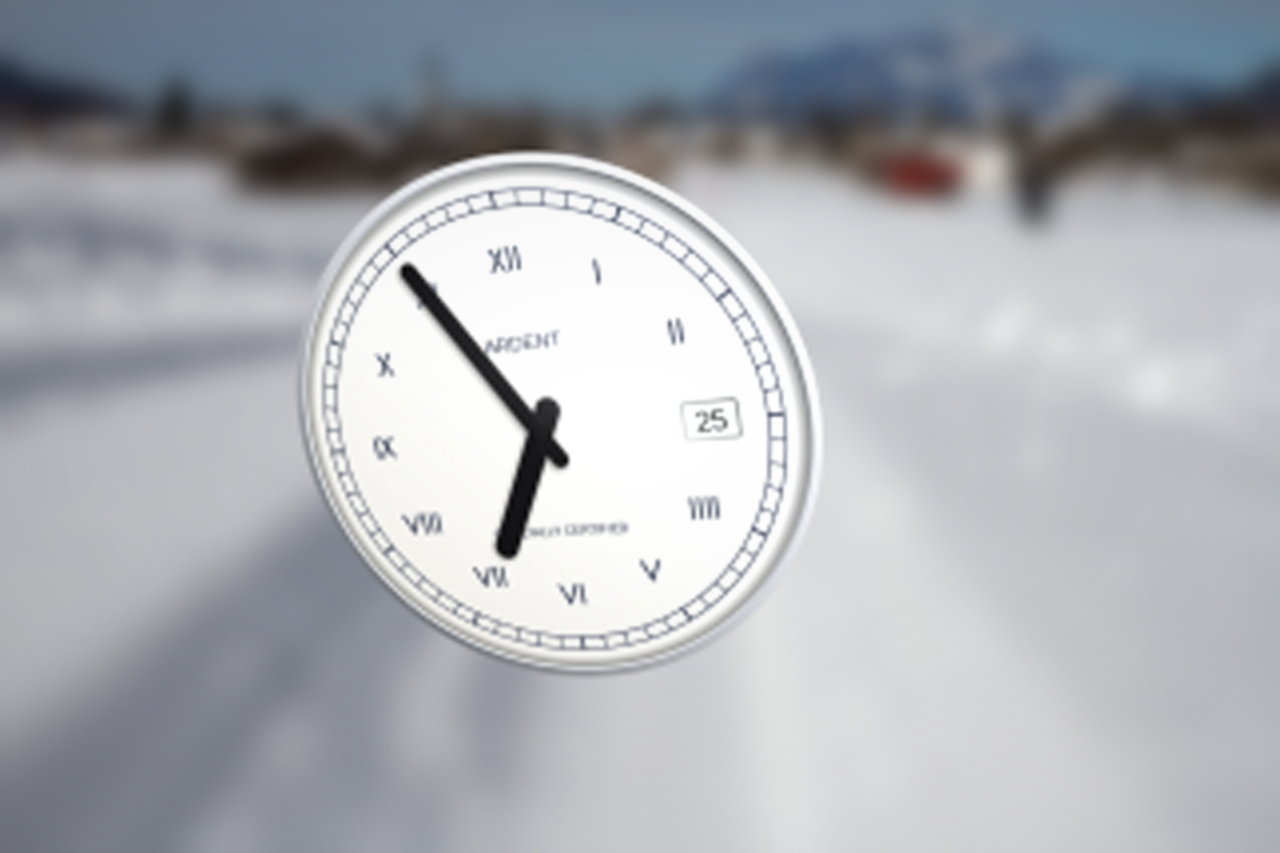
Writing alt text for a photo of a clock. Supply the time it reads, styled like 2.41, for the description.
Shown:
6.55
